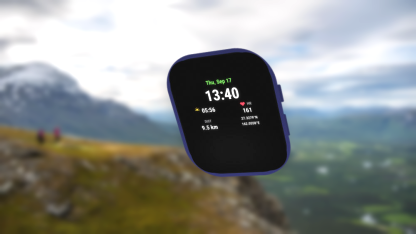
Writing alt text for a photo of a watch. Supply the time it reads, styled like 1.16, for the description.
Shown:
13.40
